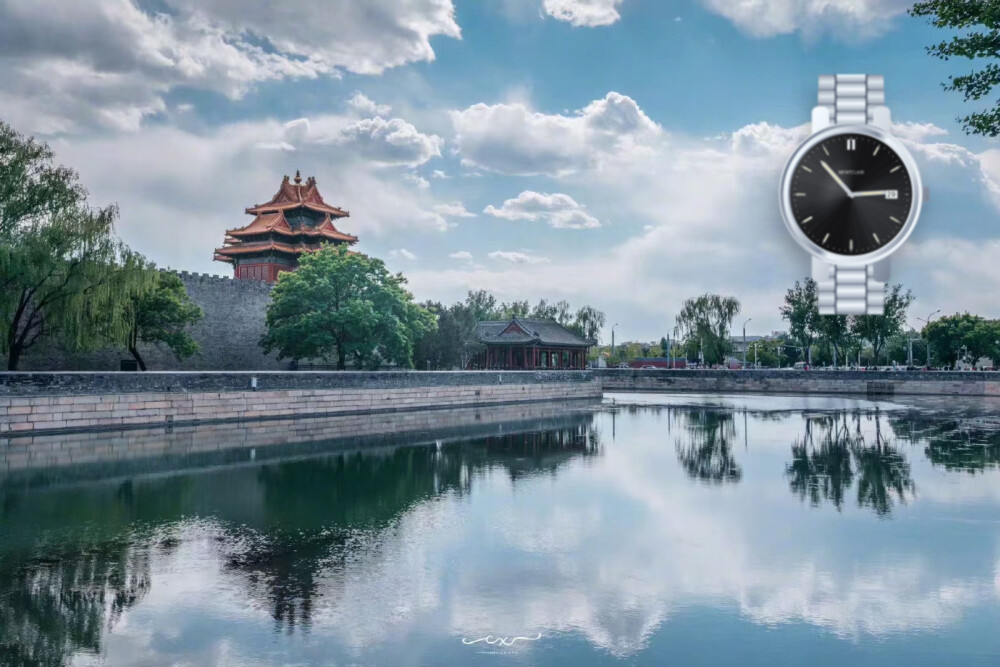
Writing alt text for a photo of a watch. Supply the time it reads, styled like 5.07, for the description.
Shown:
2.53
